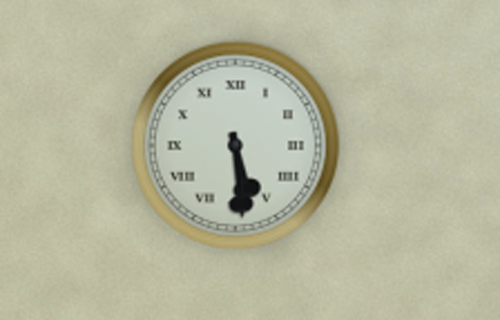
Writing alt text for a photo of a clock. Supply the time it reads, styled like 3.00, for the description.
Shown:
5.29
